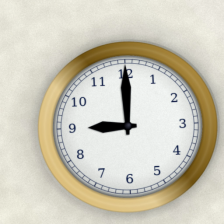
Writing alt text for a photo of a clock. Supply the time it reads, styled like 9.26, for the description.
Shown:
9.00
